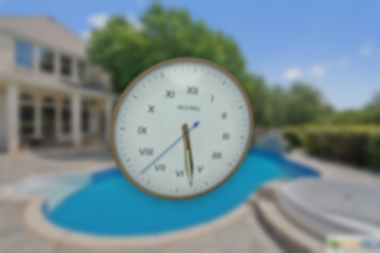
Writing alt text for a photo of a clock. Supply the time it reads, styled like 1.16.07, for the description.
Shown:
5.27.37
